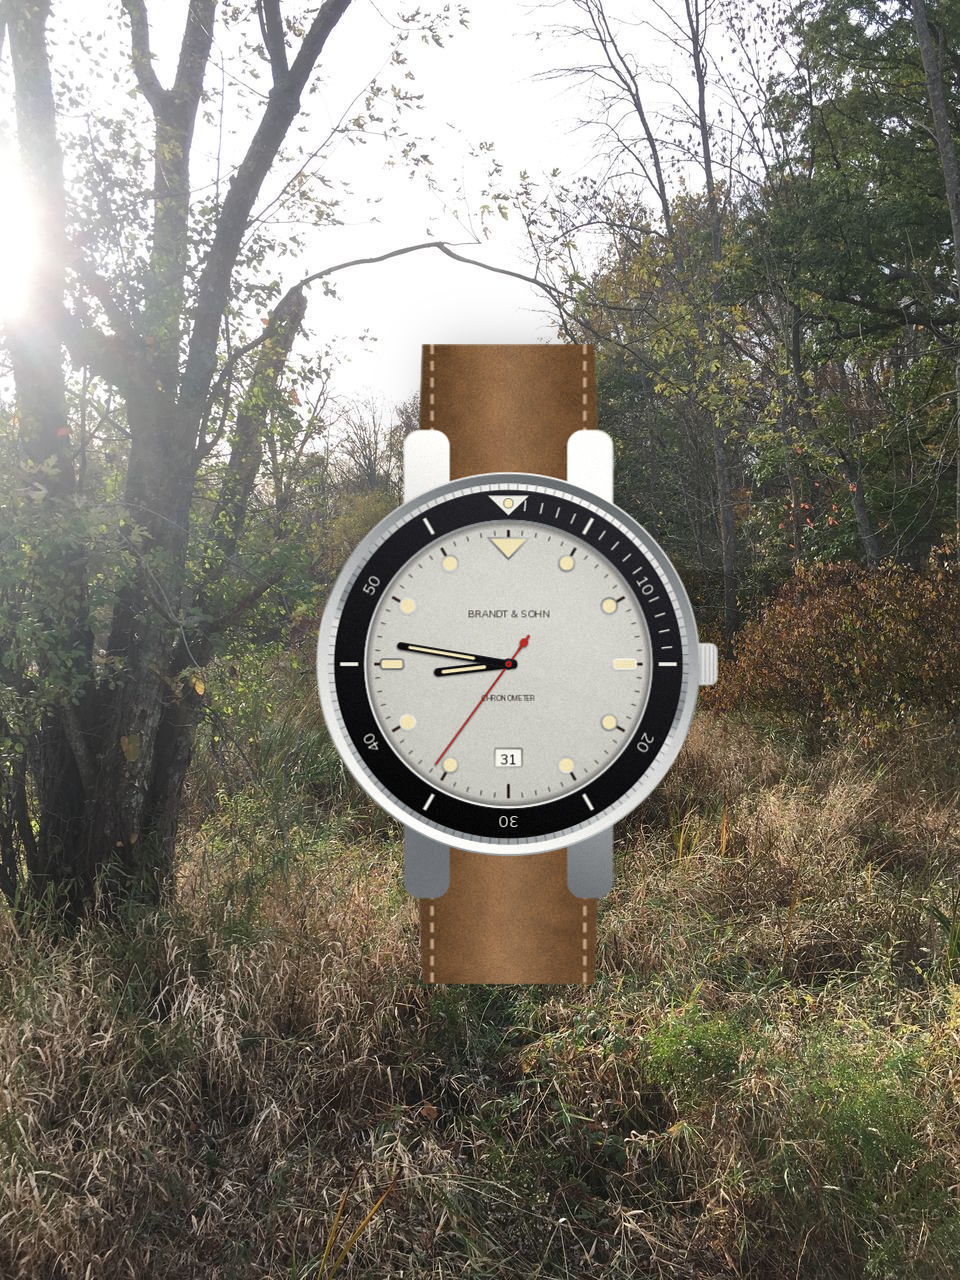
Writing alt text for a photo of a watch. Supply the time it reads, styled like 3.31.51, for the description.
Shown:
8.46.36
